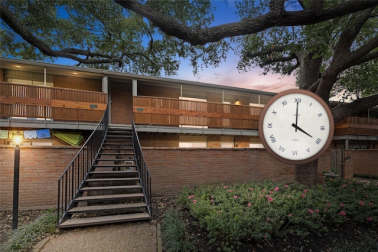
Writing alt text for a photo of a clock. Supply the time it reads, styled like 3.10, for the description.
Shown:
4.00
